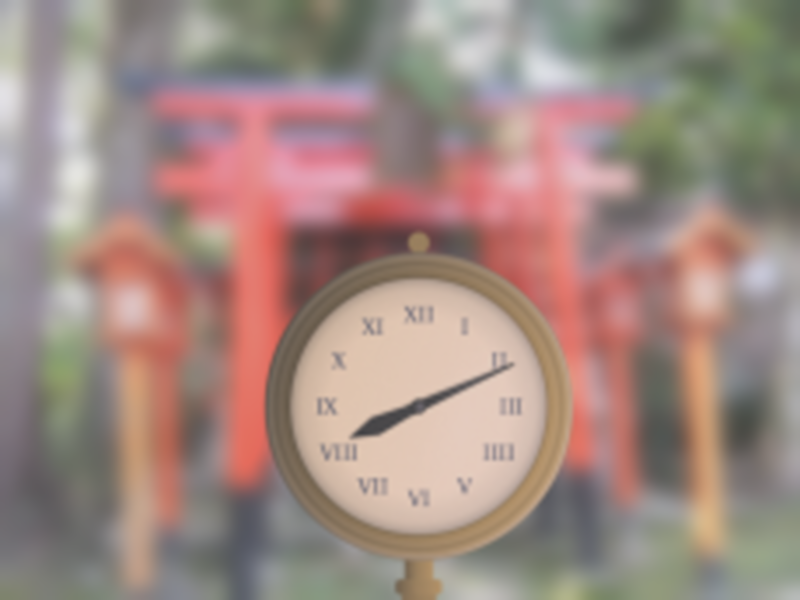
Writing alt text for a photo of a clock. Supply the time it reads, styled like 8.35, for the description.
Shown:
8.11
